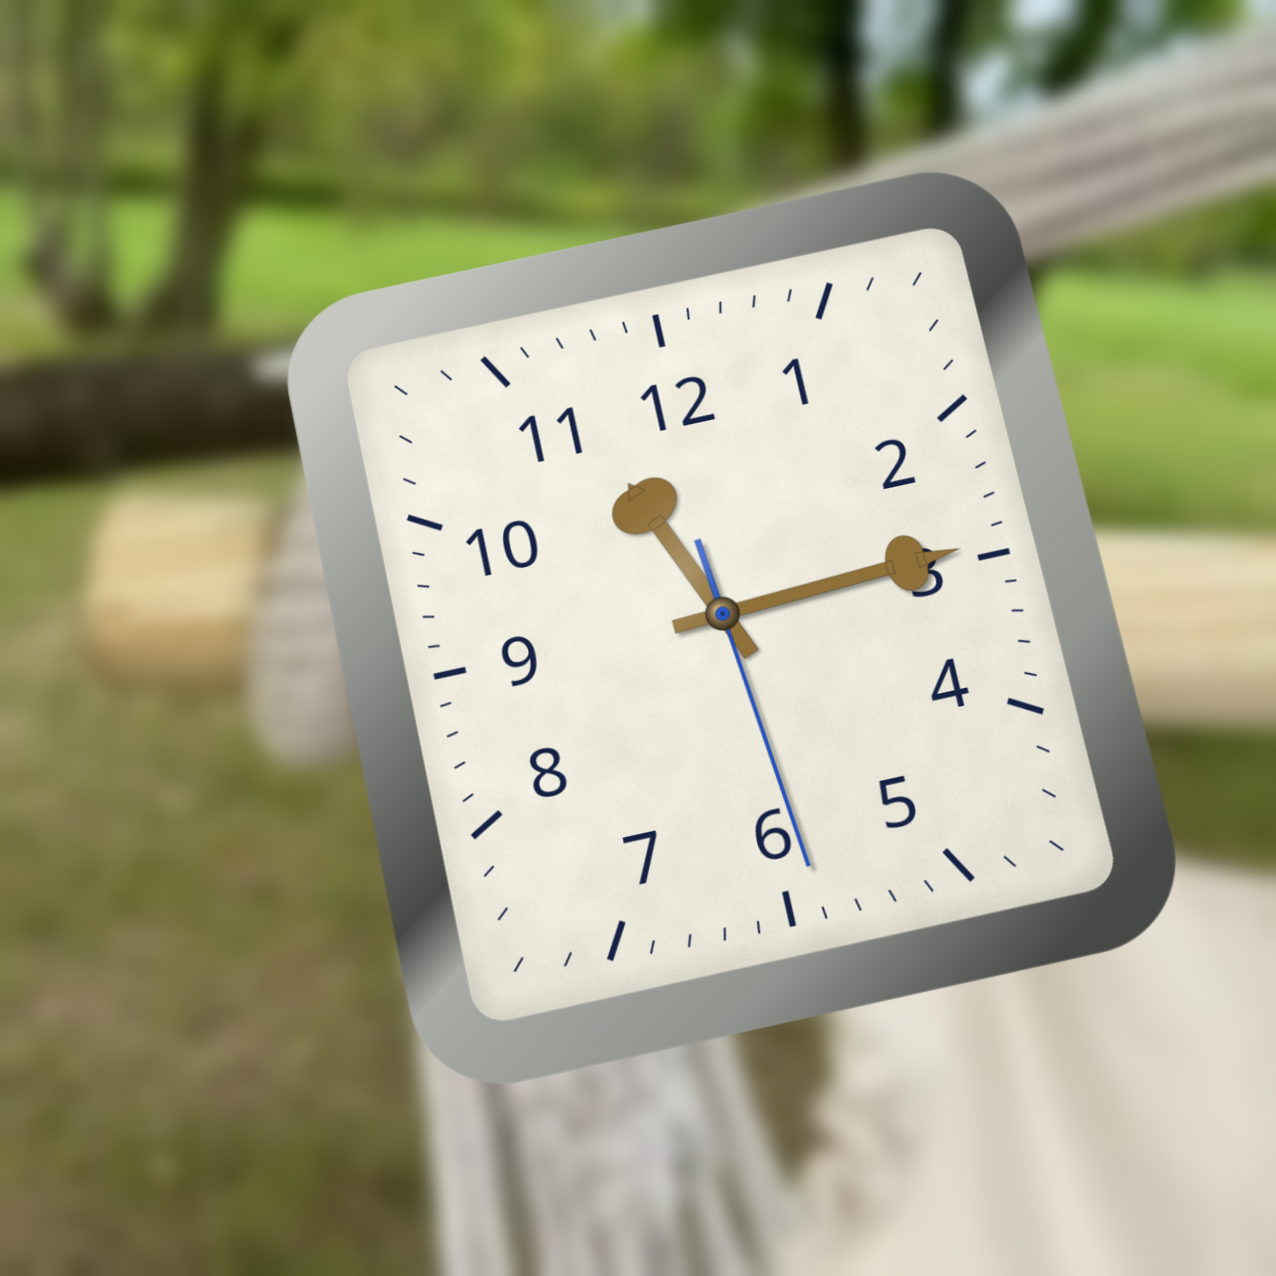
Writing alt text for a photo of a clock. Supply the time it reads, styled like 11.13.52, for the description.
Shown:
11.14.29
